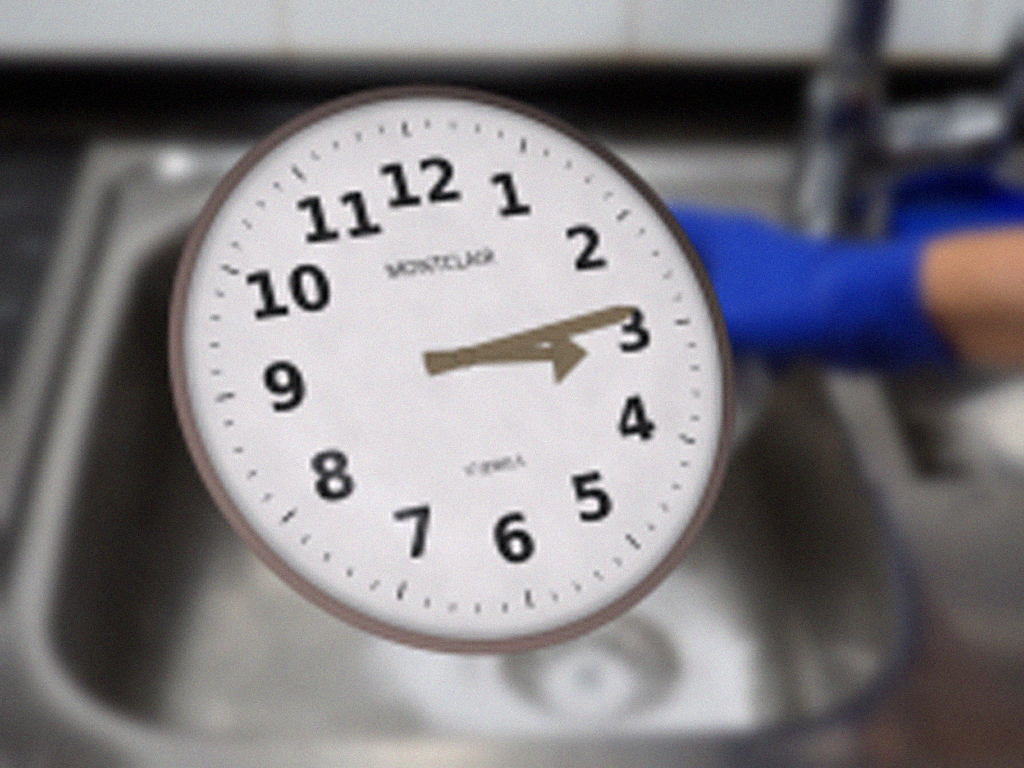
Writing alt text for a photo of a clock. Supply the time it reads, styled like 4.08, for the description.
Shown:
3.14
